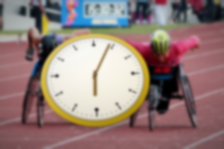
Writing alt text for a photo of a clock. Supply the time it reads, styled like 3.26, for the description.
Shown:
6.04
